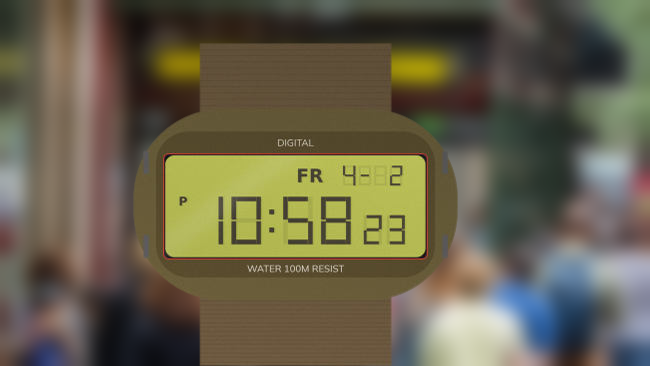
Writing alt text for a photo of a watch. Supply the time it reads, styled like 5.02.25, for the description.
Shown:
10.58.23
